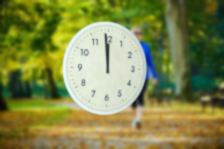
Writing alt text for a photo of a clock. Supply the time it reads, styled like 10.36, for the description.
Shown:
11.59
